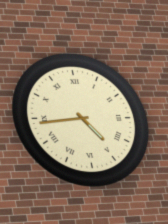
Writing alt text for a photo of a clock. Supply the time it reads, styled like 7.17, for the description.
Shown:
4.44
